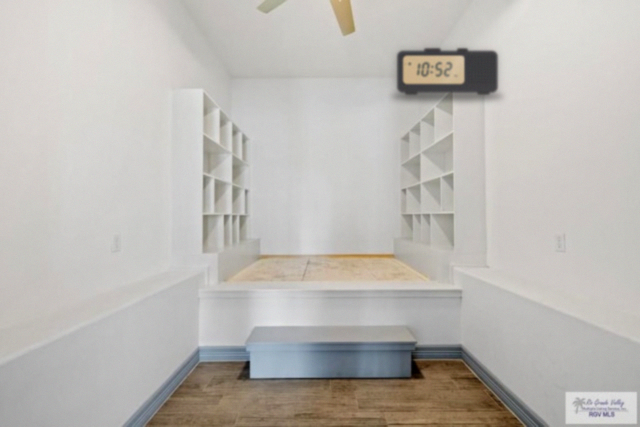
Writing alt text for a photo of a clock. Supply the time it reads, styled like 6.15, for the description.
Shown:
10.52
